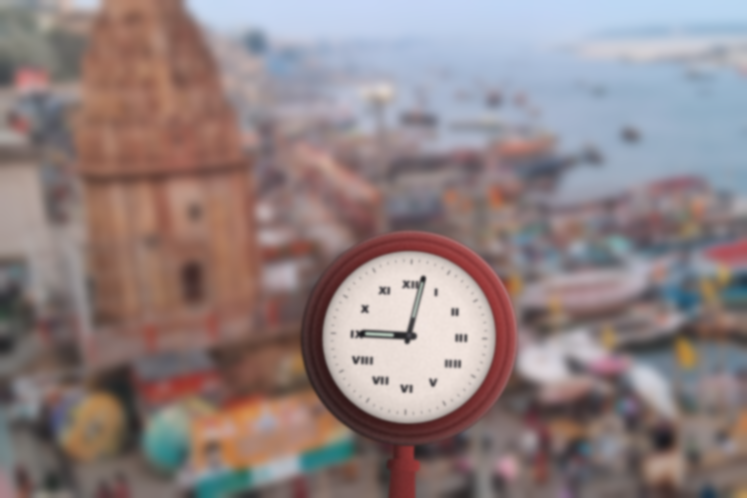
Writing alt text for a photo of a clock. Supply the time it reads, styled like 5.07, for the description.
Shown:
9.02
